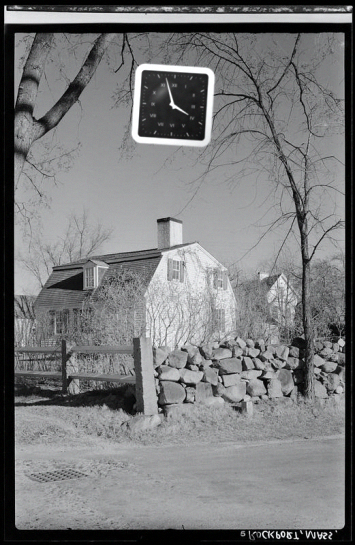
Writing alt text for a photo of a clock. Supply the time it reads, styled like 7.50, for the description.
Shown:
3.57
